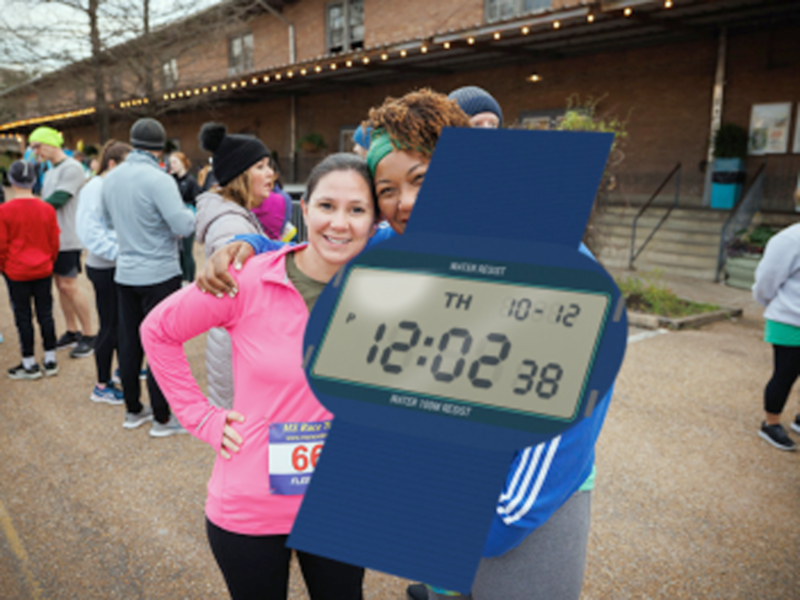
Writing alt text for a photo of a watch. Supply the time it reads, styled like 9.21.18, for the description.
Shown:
12.02.38
